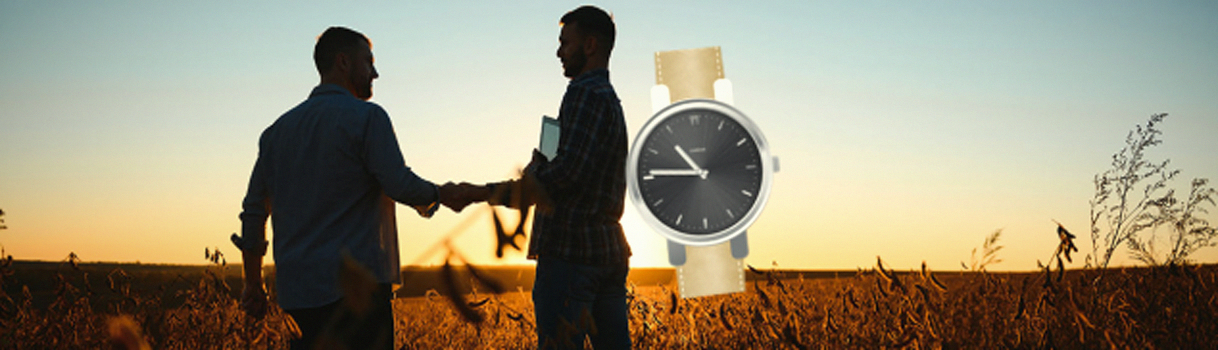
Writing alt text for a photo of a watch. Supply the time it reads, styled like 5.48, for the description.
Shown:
10.46
